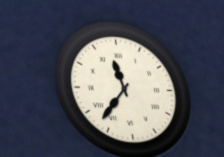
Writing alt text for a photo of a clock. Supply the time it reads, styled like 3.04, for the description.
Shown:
11.37
